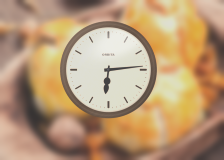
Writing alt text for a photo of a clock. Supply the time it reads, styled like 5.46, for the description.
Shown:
6.14
